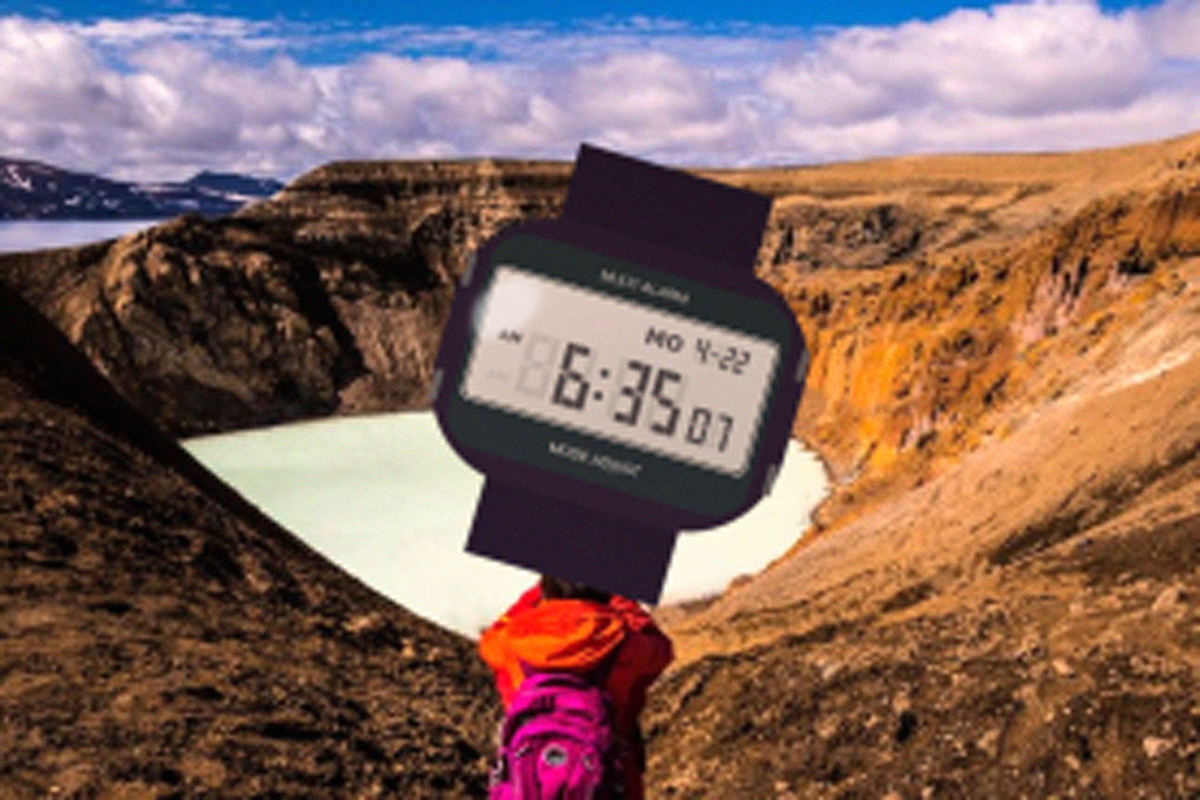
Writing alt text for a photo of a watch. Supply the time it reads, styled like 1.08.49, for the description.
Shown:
6.35.07
